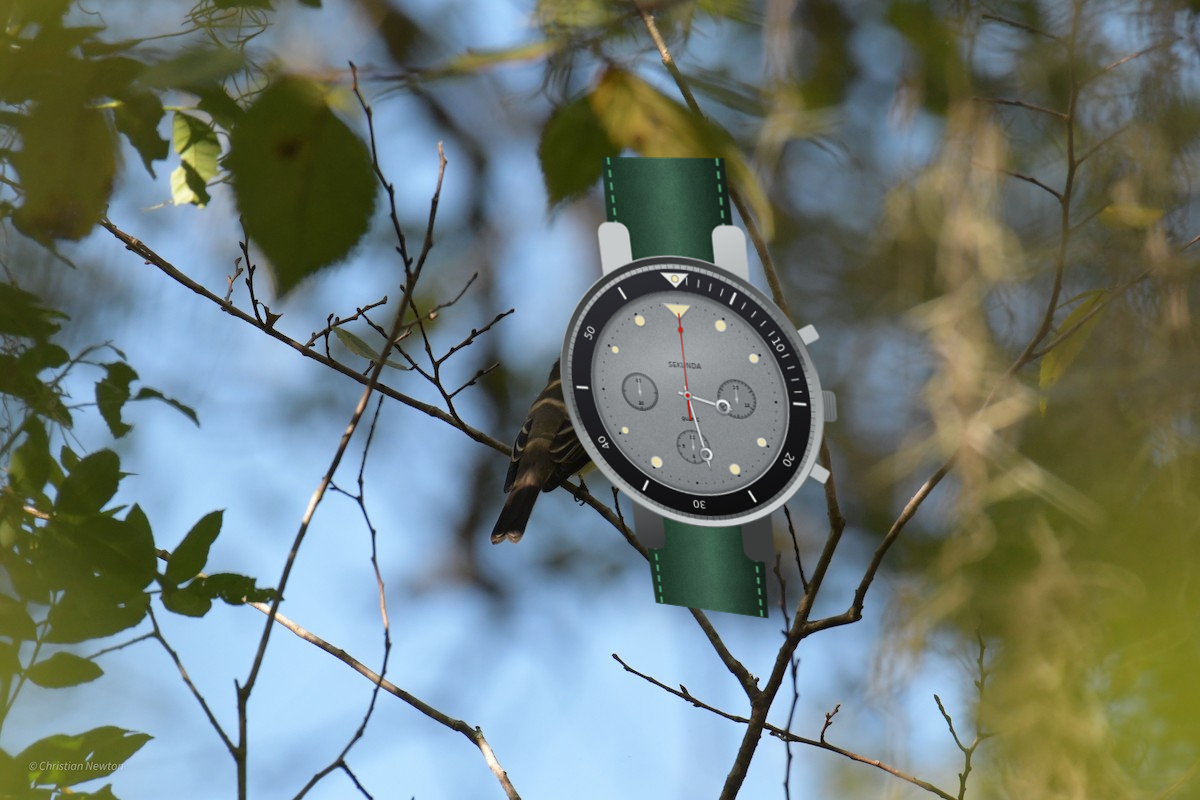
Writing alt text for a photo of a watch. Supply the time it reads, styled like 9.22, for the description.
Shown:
3.28
